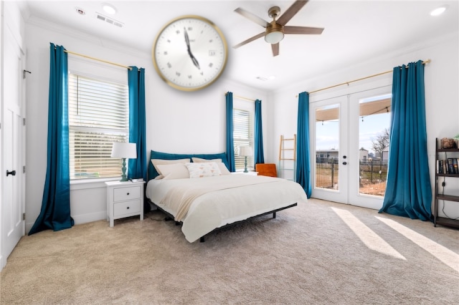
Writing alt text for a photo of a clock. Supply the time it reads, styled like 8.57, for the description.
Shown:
4.58
